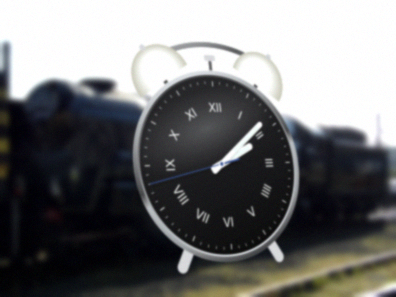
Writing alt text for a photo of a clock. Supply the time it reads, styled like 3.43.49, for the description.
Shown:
2.08.43
